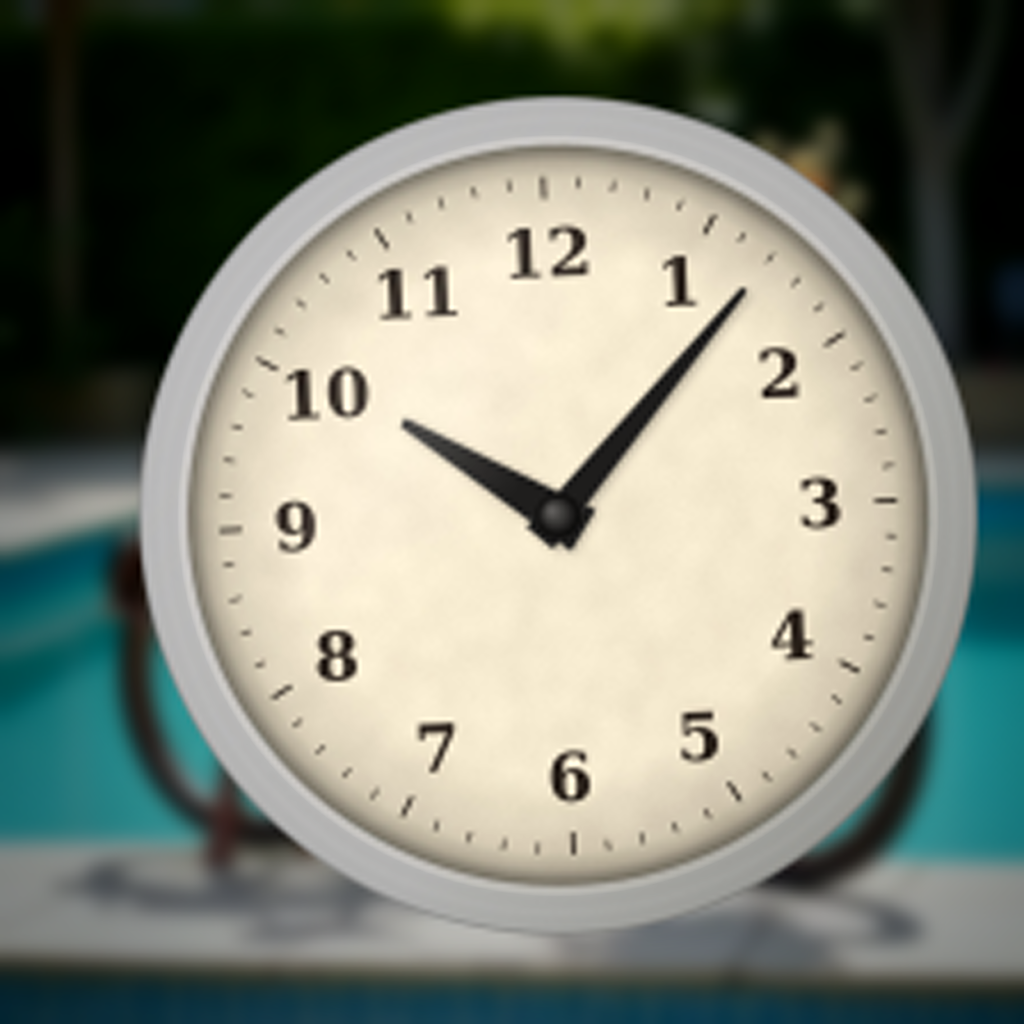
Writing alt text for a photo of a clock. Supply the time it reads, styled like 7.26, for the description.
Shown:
10.07
